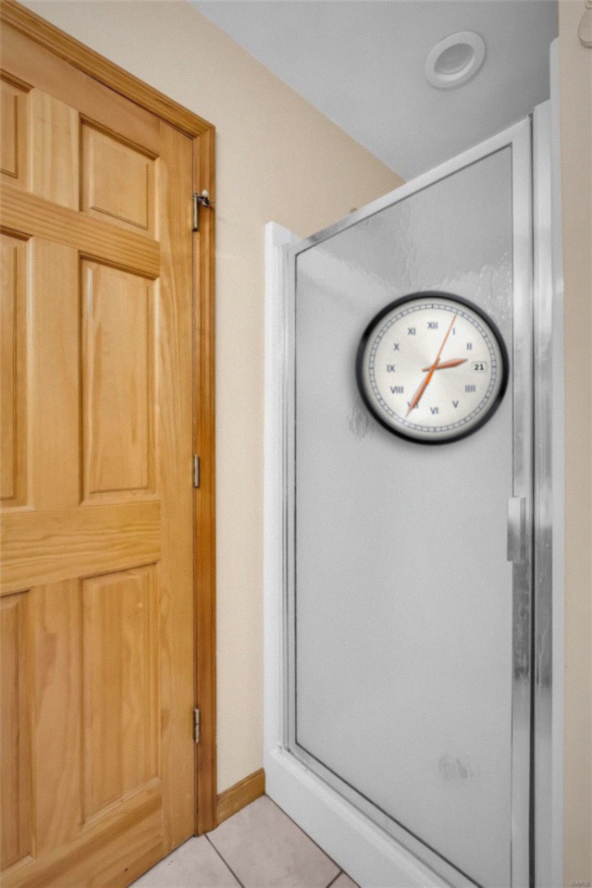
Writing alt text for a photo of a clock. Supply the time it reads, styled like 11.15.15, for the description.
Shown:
2.35.04
